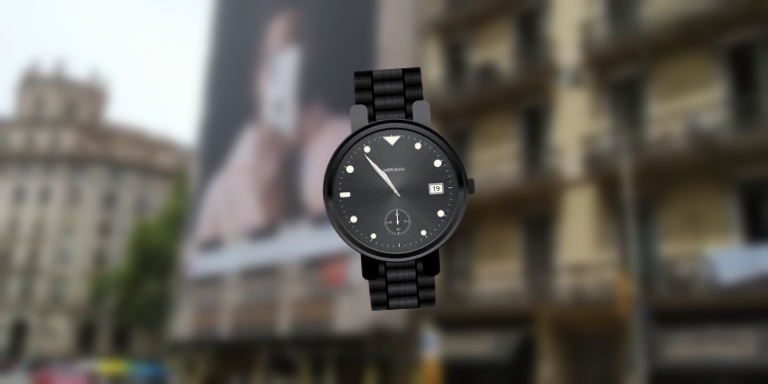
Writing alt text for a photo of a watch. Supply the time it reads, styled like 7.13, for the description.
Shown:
10.54
